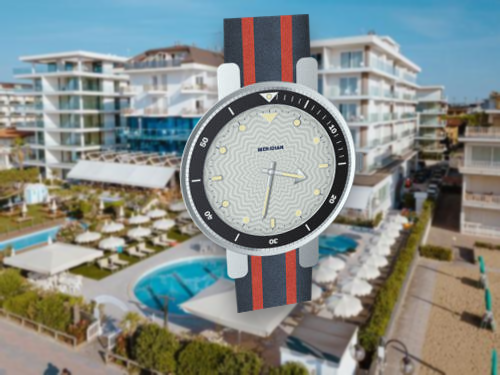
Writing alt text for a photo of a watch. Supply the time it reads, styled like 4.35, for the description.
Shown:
3.32
